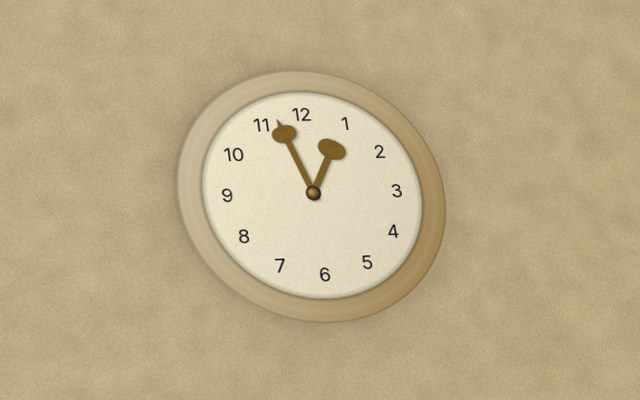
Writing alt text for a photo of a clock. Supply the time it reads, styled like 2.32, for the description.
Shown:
12.57
